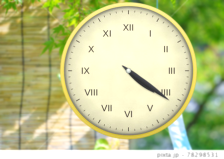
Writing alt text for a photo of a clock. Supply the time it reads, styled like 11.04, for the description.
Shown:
4.21
